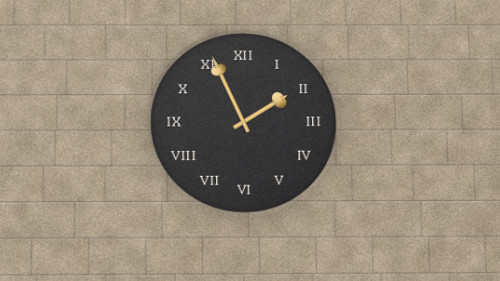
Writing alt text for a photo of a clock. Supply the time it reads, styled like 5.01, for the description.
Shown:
1.56
